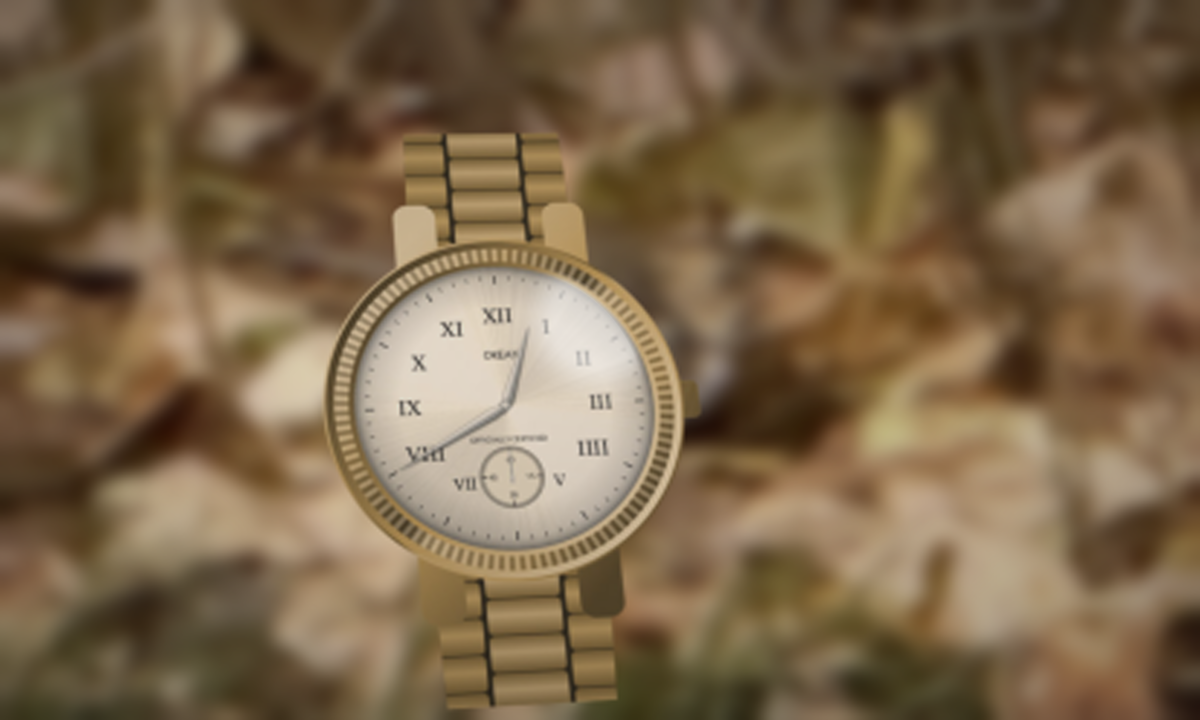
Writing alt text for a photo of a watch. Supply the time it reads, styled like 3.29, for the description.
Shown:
12.40
